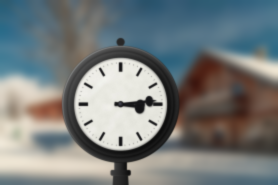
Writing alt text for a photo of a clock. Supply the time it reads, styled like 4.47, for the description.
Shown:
3.14
